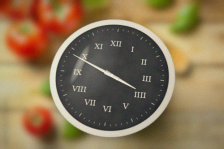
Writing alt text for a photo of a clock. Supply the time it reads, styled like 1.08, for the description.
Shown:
3.49
